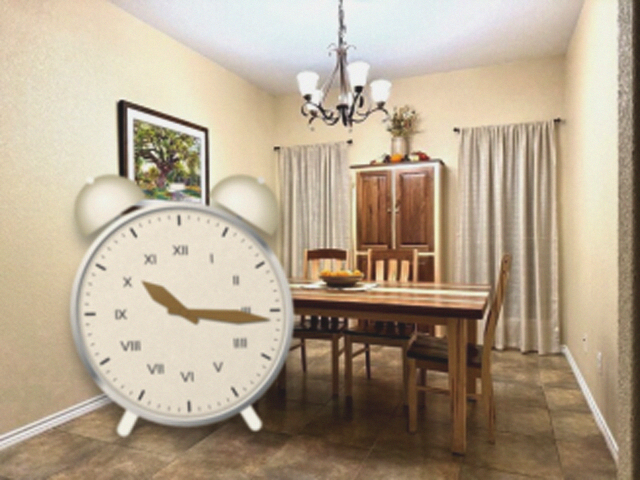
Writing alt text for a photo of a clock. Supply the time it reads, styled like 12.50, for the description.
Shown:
10.16
